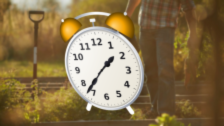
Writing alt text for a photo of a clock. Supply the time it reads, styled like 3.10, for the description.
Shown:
1.37
